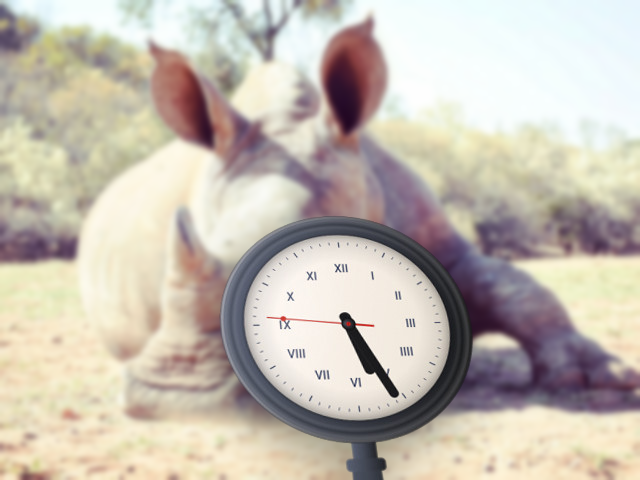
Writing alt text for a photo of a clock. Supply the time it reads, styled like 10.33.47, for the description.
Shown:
5.25.46
